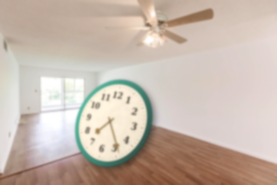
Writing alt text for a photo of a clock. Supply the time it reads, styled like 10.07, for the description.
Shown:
7.24
